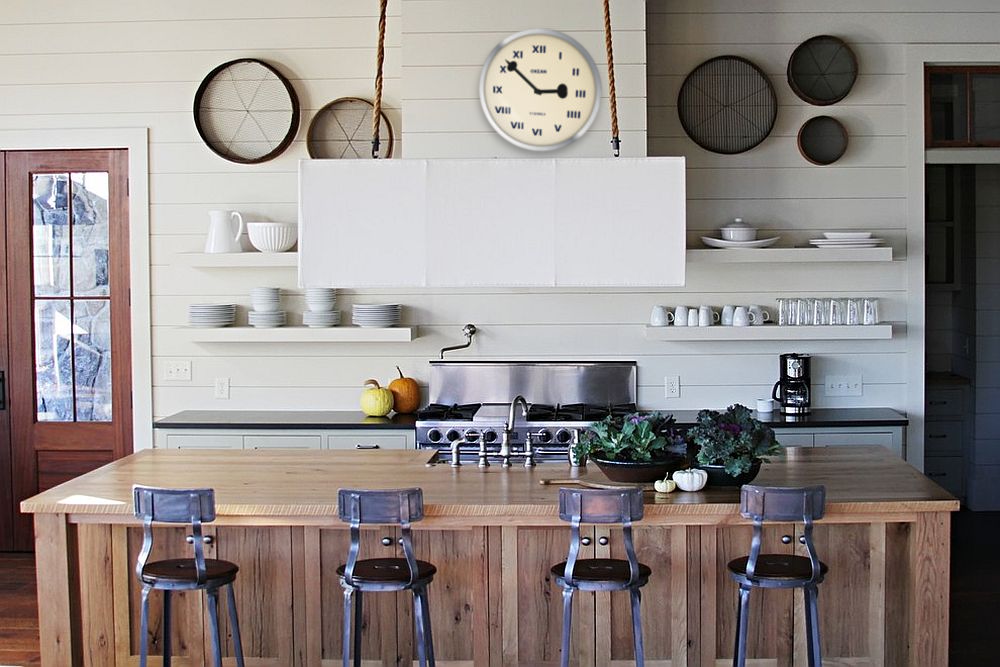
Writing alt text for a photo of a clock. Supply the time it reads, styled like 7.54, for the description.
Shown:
2.52
